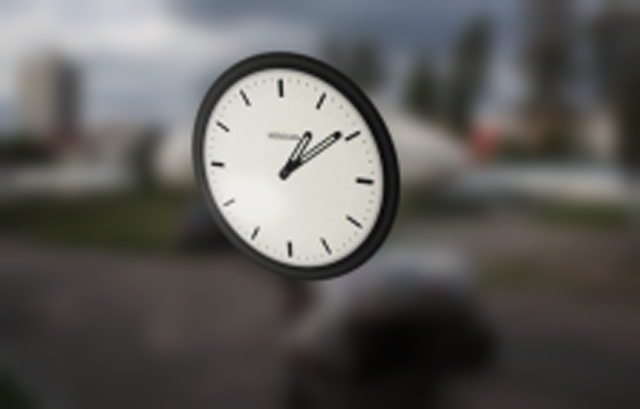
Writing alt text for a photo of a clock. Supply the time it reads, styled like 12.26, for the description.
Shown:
1.09
